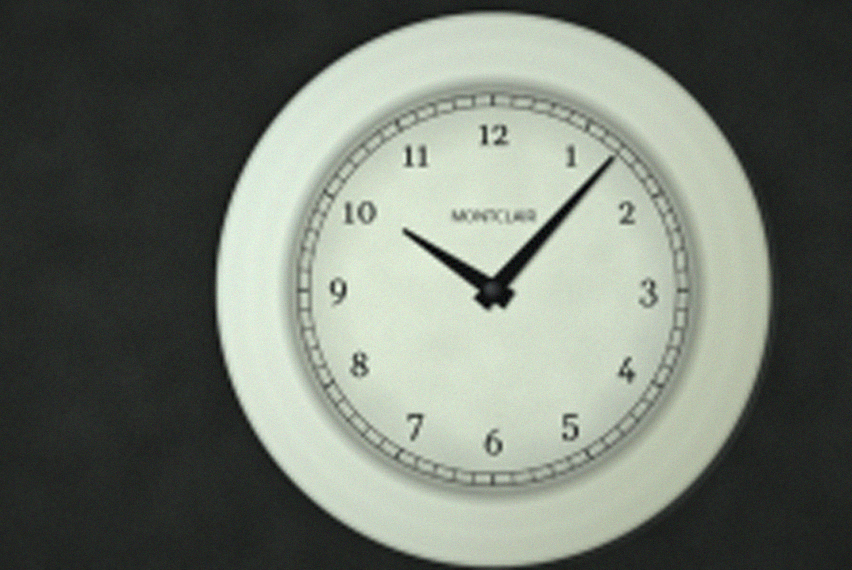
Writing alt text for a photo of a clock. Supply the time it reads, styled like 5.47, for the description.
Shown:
10.07
